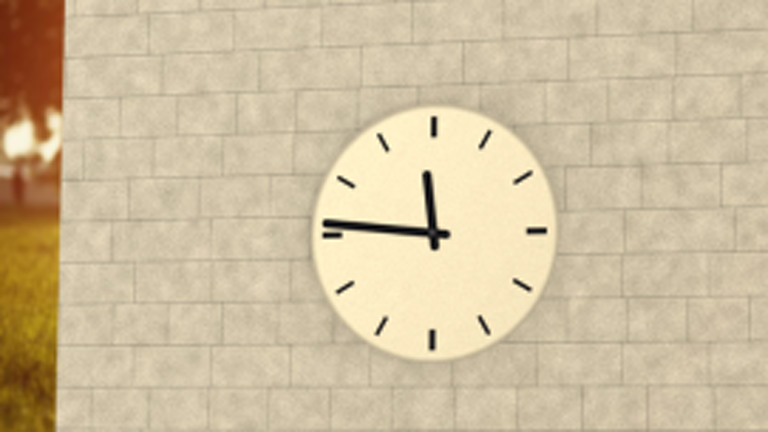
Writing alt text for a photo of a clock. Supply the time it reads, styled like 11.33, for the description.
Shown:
11.46
